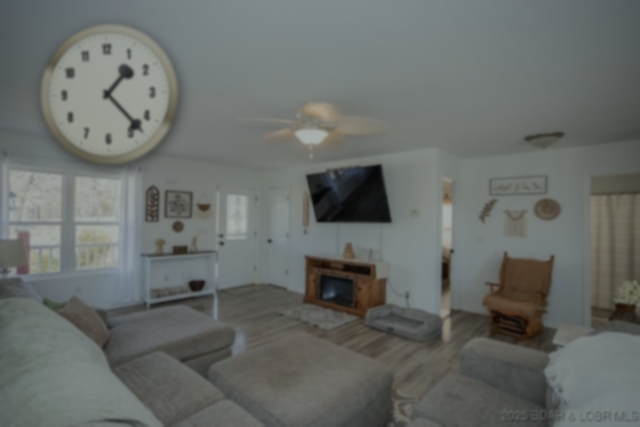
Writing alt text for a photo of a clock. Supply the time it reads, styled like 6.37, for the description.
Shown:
1.23
